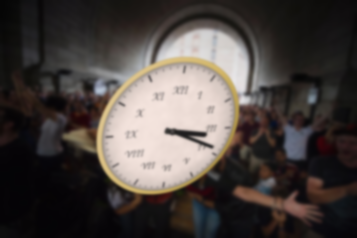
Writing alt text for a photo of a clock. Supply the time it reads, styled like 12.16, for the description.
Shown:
3.19
